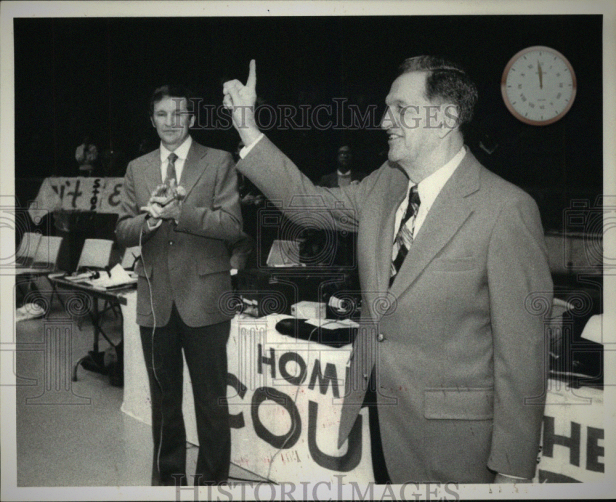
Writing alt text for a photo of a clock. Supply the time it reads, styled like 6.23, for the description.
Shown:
11.59
